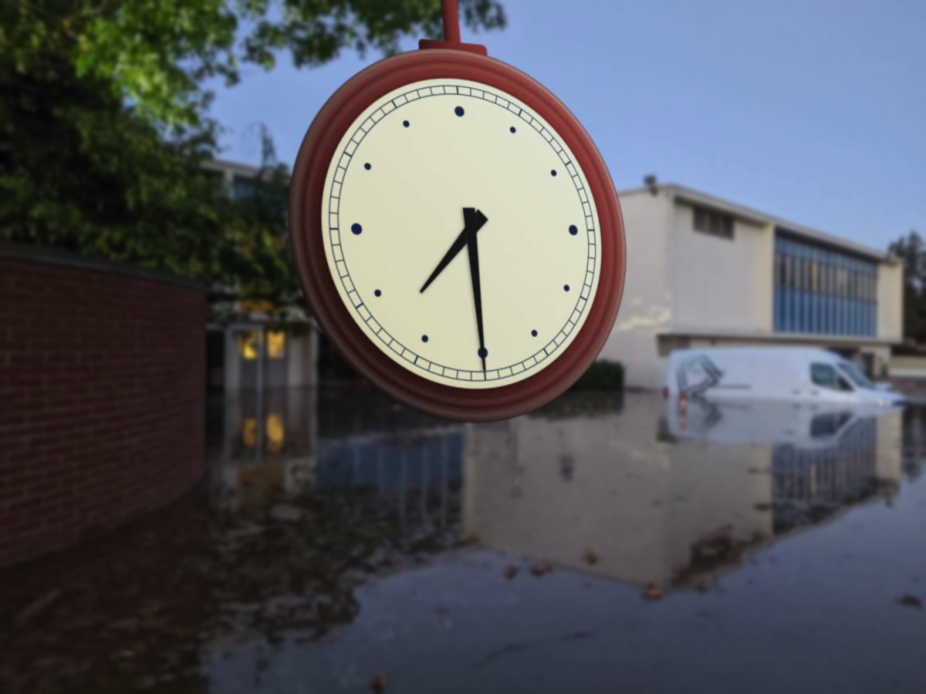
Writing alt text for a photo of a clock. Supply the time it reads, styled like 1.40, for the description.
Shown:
7.30
